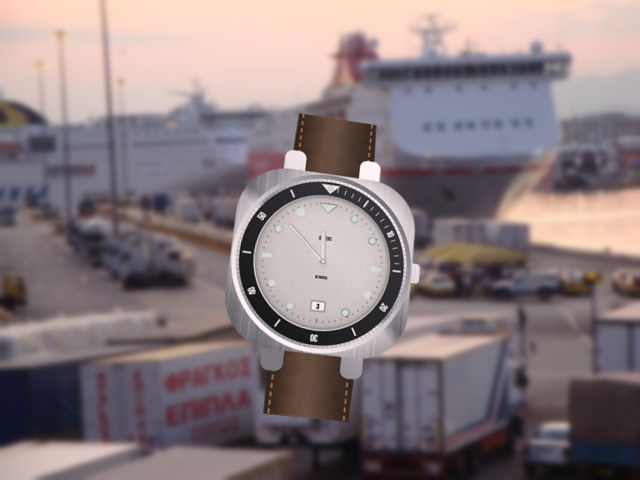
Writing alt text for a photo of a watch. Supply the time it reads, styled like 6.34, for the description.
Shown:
11.52
